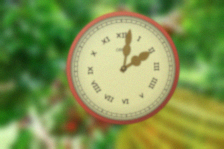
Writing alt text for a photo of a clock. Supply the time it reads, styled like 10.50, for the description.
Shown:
2.02
